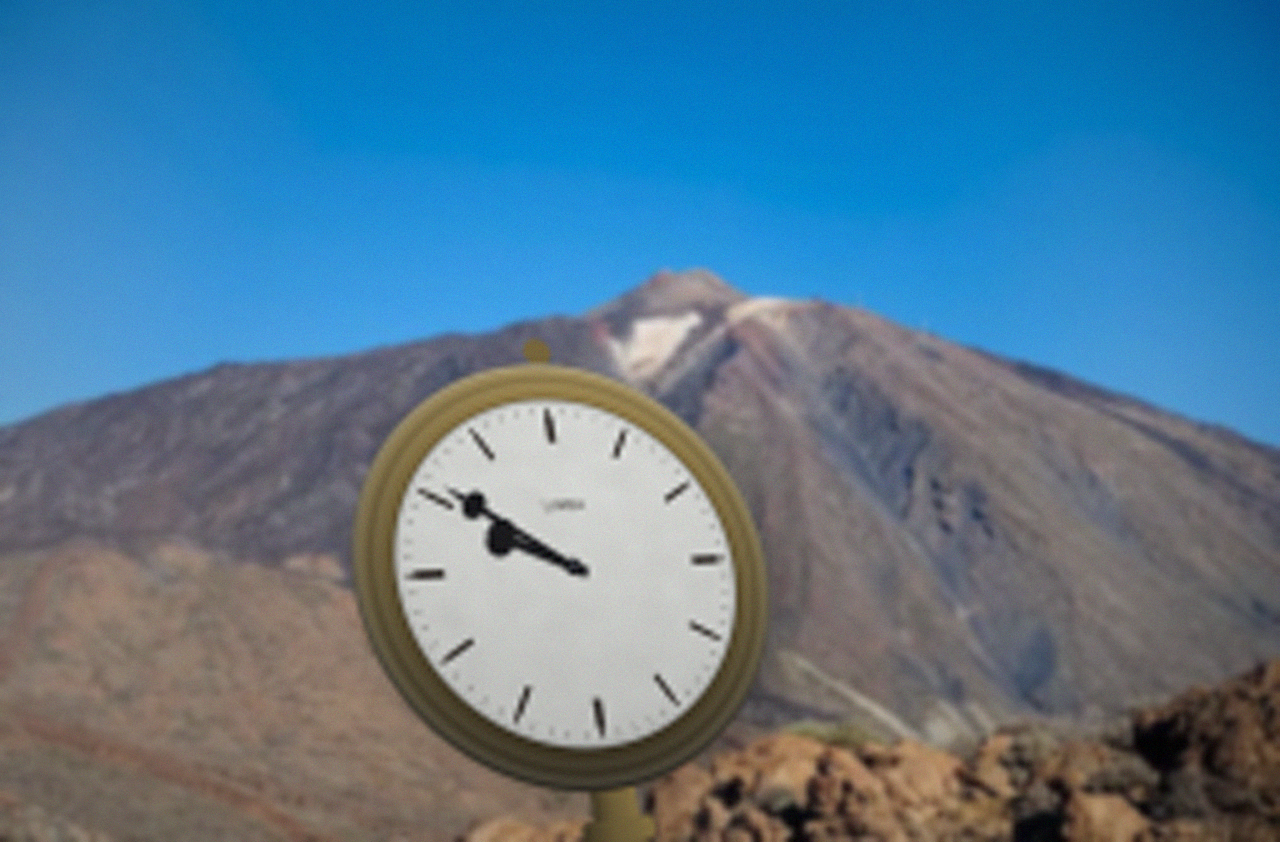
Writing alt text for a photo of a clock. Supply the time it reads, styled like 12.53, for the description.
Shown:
9.51
